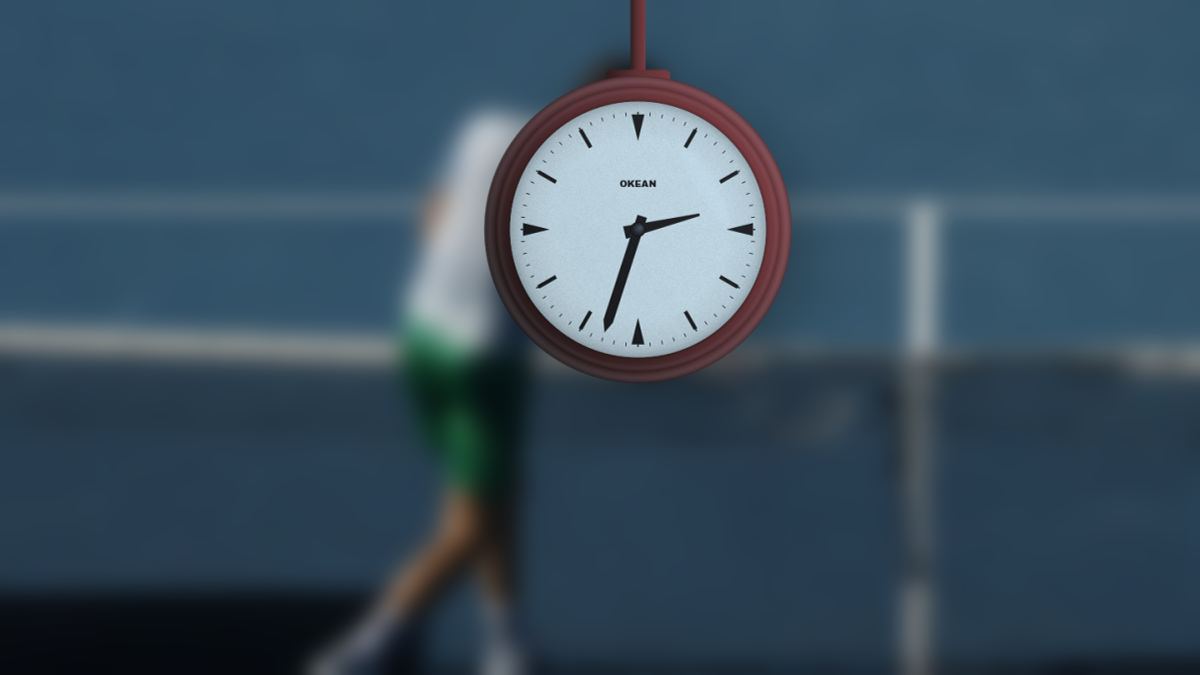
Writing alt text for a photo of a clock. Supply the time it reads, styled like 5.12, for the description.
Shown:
2.33
